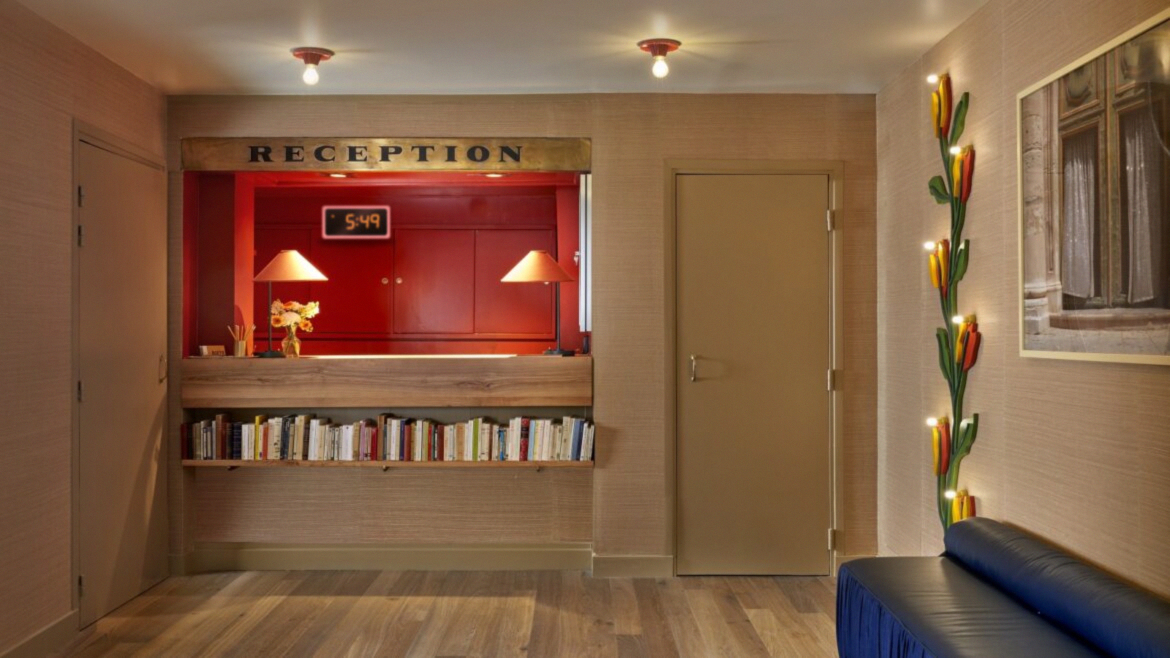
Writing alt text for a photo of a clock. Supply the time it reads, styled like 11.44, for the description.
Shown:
5.49
